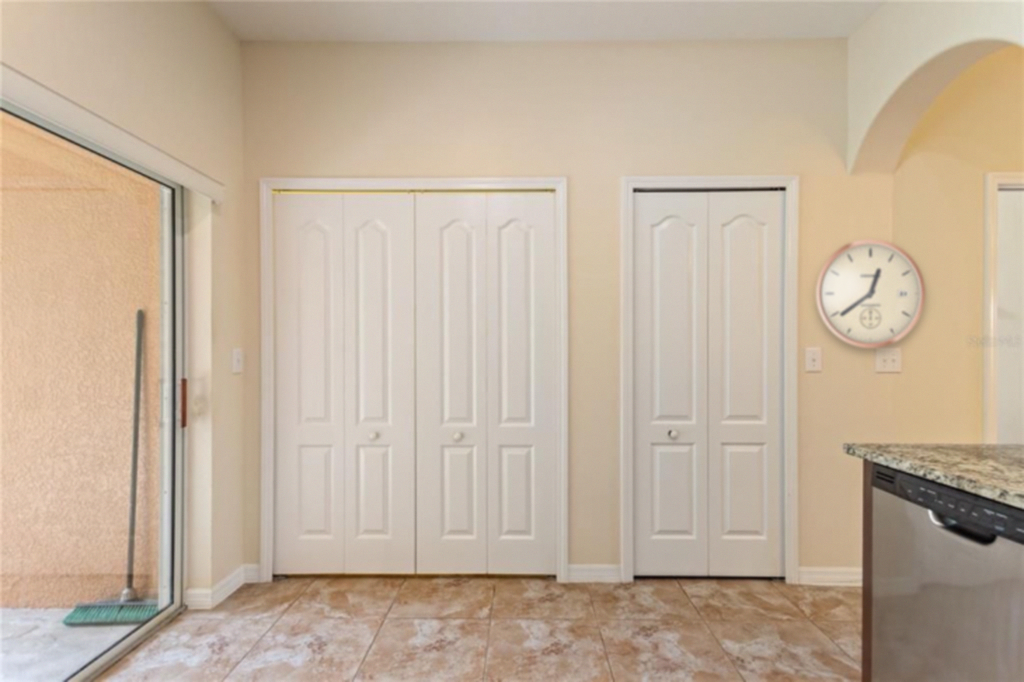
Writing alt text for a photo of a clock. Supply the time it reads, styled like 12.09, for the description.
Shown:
12.39
